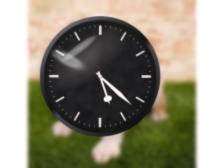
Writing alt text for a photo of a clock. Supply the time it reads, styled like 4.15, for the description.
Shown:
5.22
